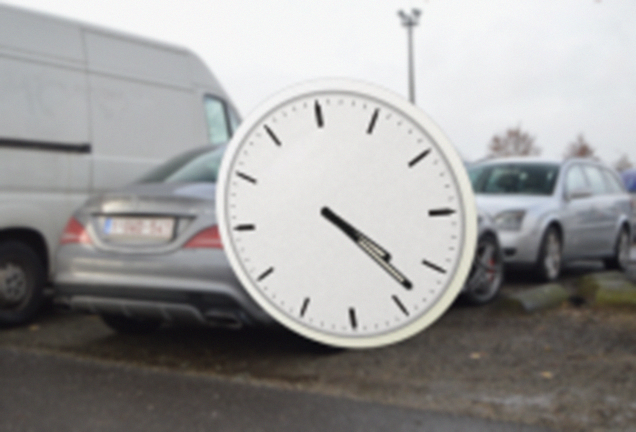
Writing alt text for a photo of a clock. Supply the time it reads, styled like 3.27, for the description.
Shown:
4.23
